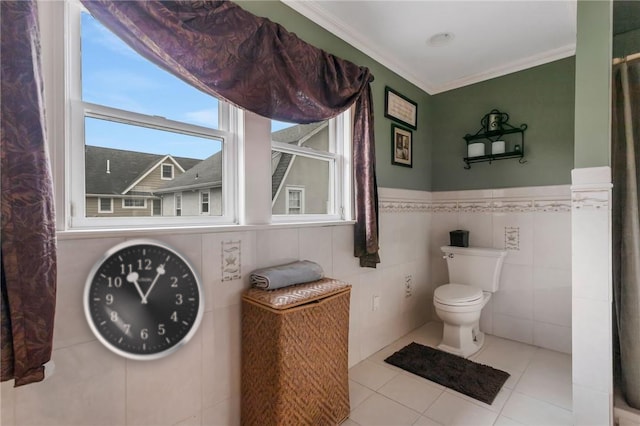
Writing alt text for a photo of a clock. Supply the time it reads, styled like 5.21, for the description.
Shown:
11.05
